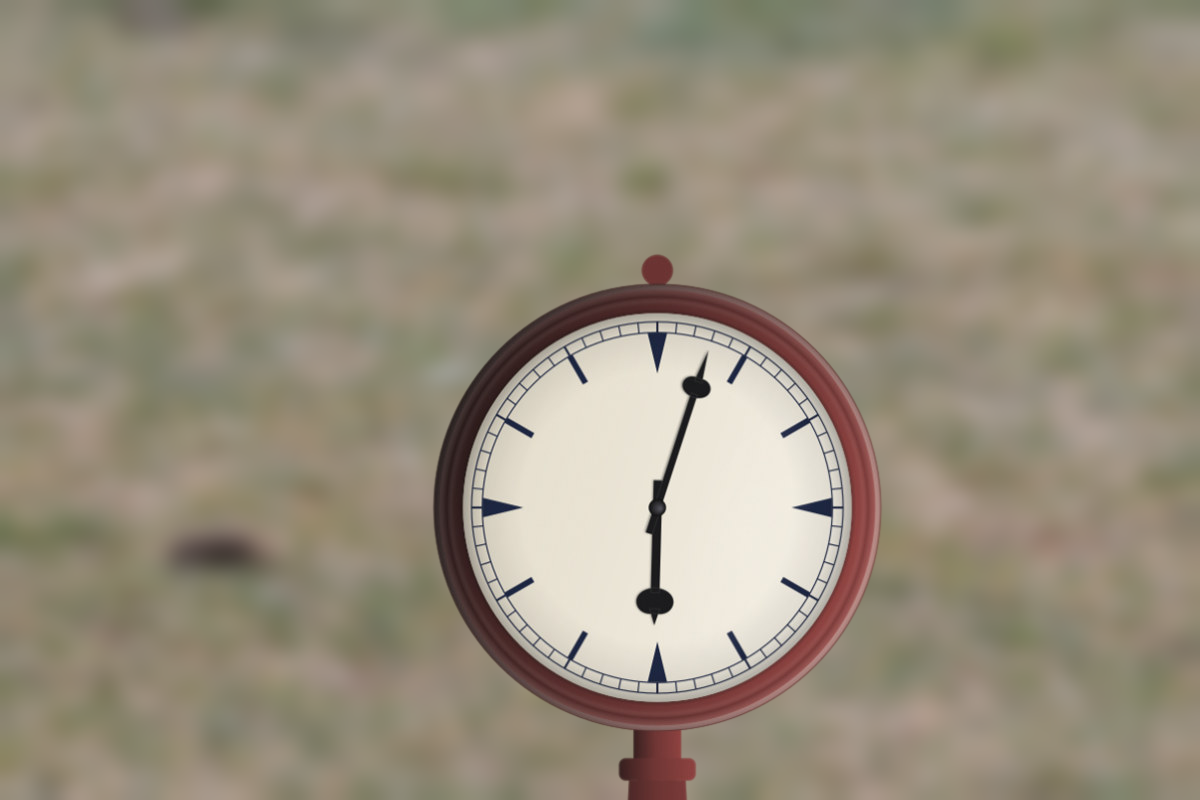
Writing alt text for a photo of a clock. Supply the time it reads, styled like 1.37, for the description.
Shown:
6.03
